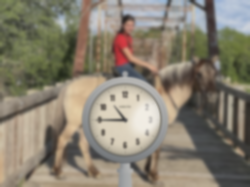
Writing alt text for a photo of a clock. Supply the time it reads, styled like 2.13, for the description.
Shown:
10.45
